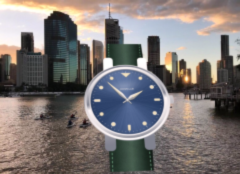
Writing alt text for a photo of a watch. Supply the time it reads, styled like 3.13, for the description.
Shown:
1.53
